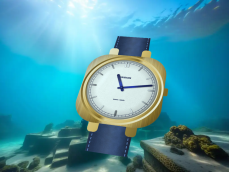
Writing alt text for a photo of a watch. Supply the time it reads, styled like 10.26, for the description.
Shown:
11.13
